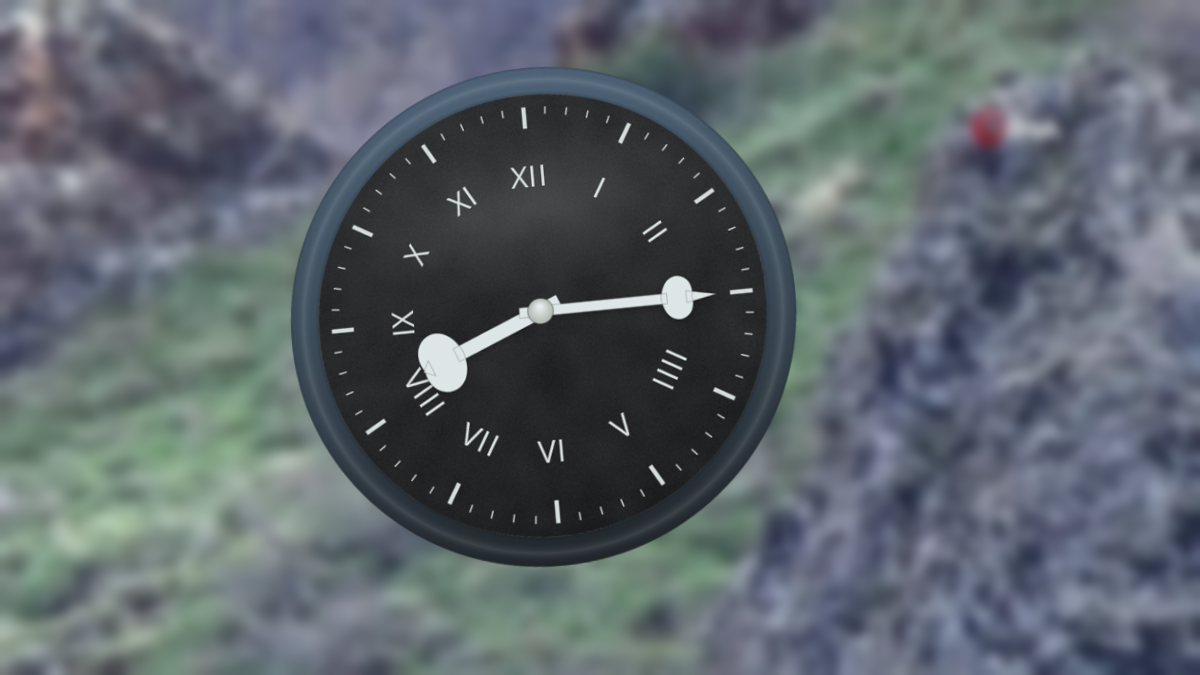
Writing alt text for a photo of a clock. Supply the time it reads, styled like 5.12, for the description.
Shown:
8.15
